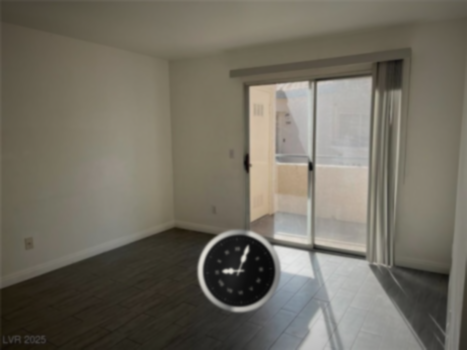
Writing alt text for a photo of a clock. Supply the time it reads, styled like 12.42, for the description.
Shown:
9.04
